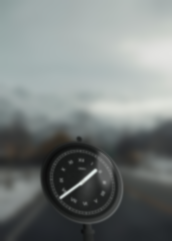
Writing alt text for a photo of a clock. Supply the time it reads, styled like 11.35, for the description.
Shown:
1.39
